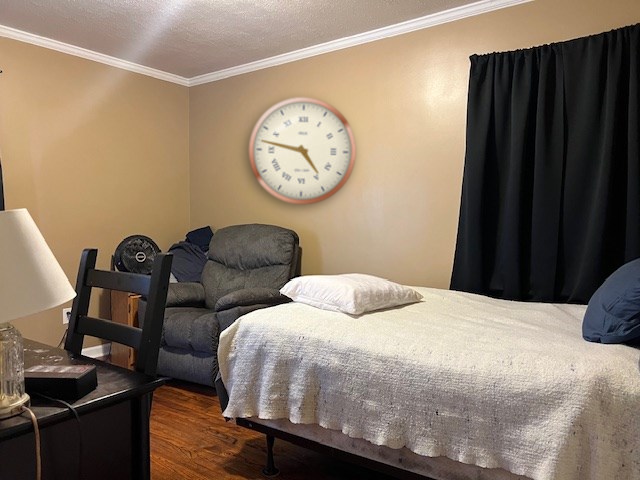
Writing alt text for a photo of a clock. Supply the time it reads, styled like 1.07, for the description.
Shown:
4.47
